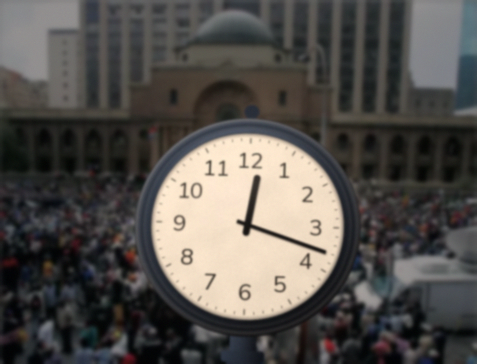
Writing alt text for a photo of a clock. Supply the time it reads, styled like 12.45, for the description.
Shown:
12.18
